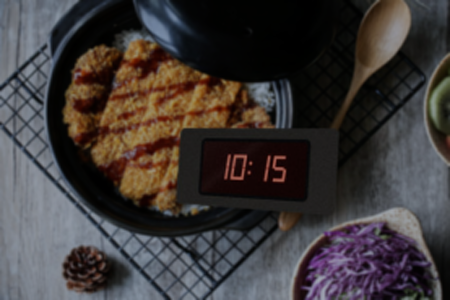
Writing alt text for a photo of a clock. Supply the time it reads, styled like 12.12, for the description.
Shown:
10.15
